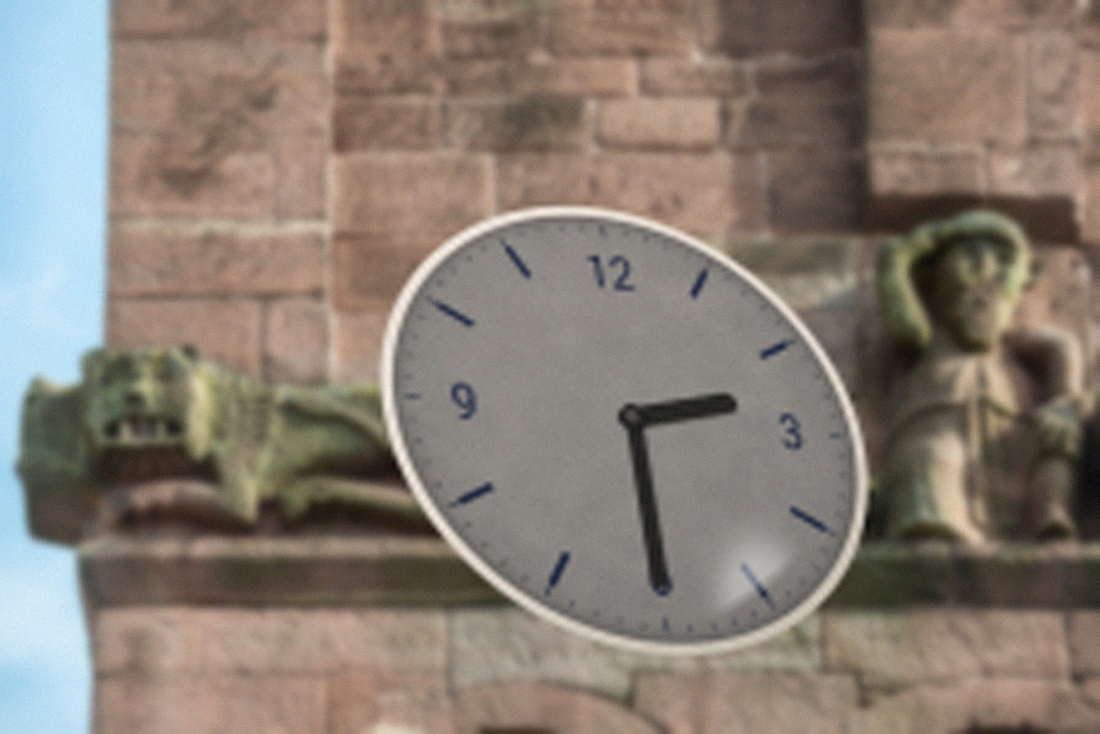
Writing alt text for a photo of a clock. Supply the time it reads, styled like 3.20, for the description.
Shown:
2.30
